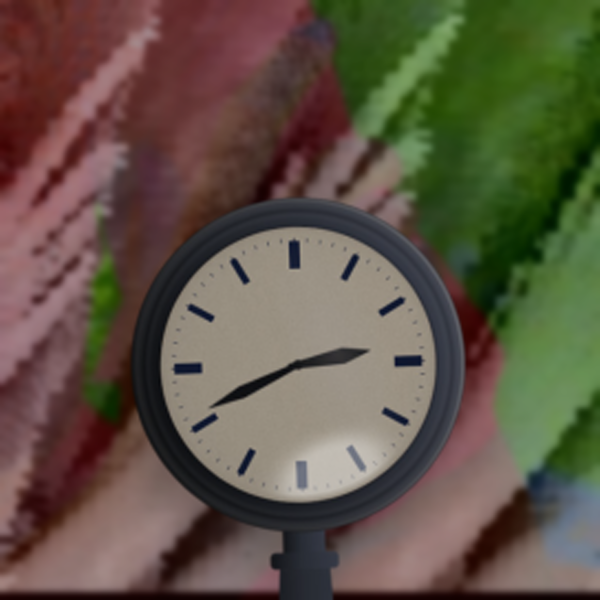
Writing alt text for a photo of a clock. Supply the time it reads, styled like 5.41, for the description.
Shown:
2.41
